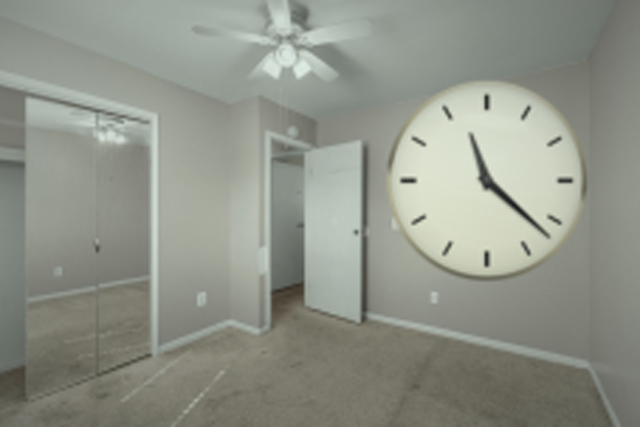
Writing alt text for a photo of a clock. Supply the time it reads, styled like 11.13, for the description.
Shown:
11.22
